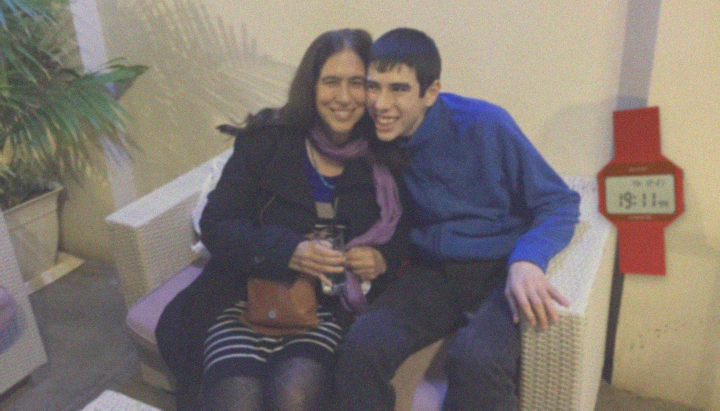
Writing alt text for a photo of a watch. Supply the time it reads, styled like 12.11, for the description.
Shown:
19.11
